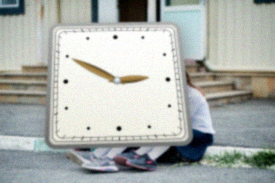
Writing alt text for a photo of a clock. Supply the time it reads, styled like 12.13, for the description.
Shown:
2.50
